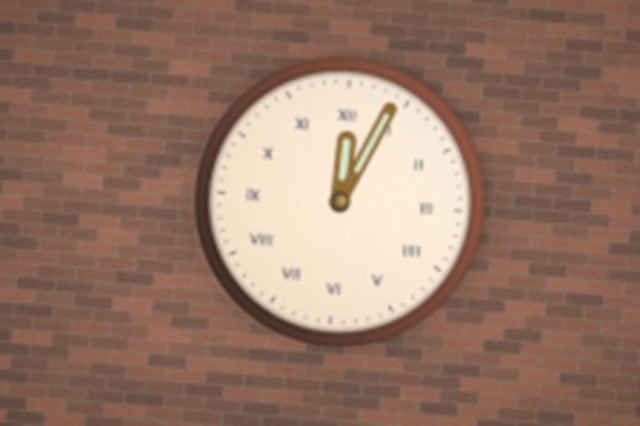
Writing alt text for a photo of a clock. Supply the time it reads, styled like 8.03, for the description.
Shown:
12.04
